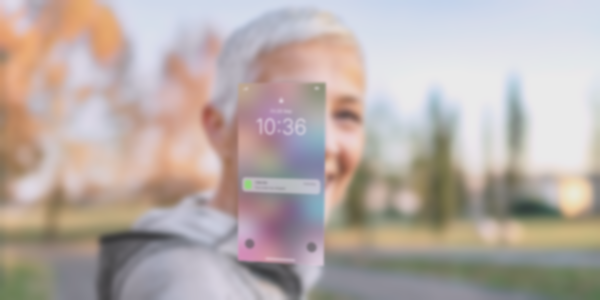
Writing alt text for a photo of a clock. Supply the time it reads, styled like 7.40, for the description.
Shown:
10.36
